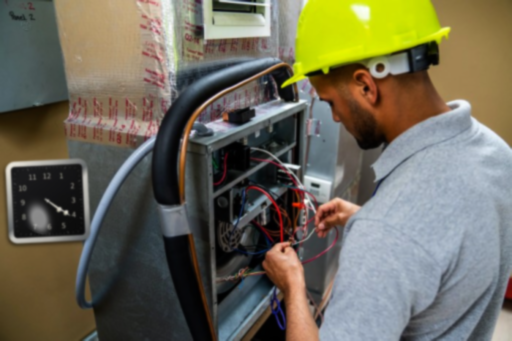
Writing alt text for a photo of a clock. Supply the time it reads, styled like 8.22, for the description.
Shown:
4.21
